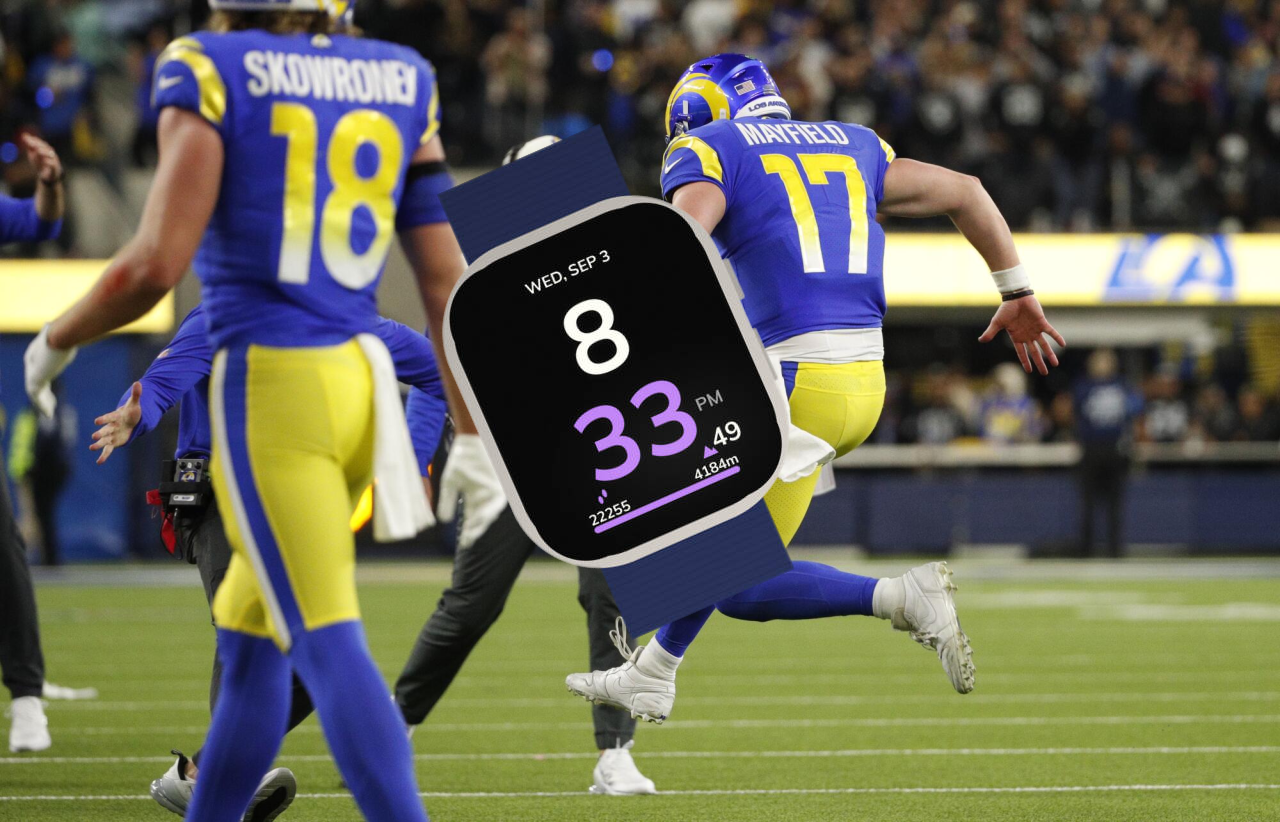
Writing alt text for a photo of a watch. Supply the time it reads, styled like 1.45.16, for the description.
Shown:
8.33.49
